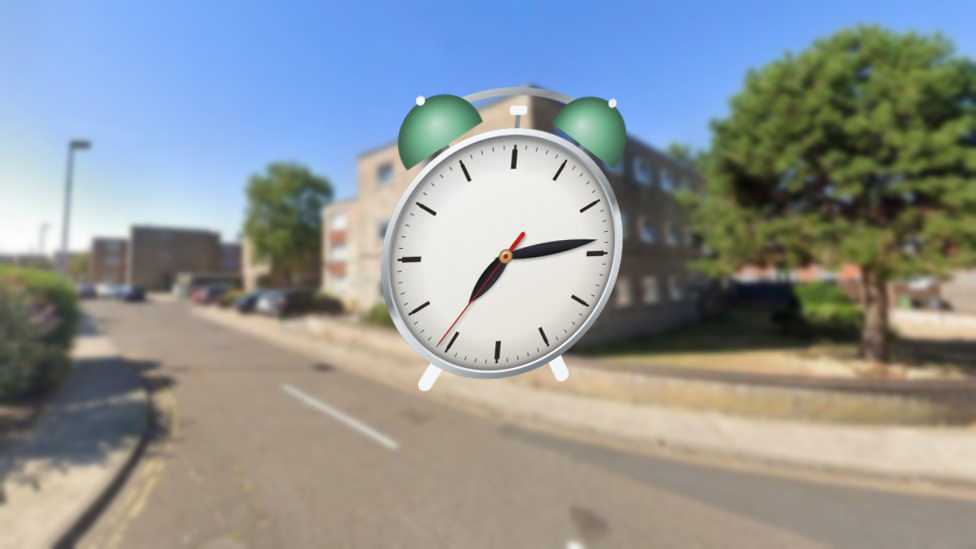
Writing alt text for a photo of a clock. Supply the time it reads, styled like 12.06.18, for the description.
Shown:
7.13.36
